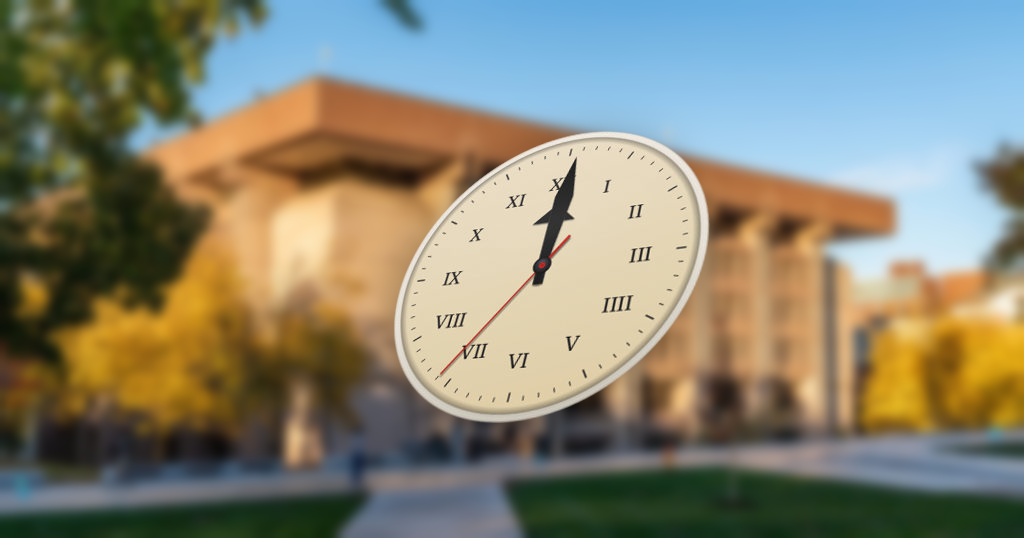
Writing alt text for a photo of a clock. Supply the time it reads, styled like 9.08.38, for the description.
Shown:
12.00.36
